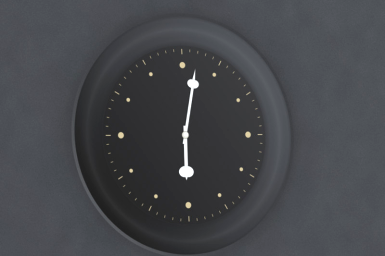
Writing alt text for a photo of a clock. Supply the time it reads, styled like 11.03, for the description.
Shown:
6.02
